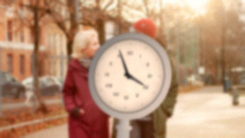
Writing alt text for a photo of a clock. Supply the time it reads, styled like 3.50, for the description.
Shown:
3.56
